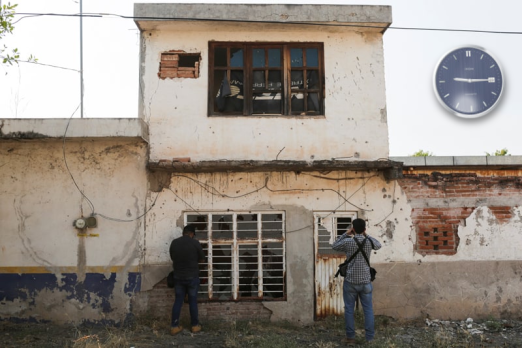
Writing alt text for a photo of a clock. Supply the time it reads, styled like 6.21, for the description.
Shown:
9.15
